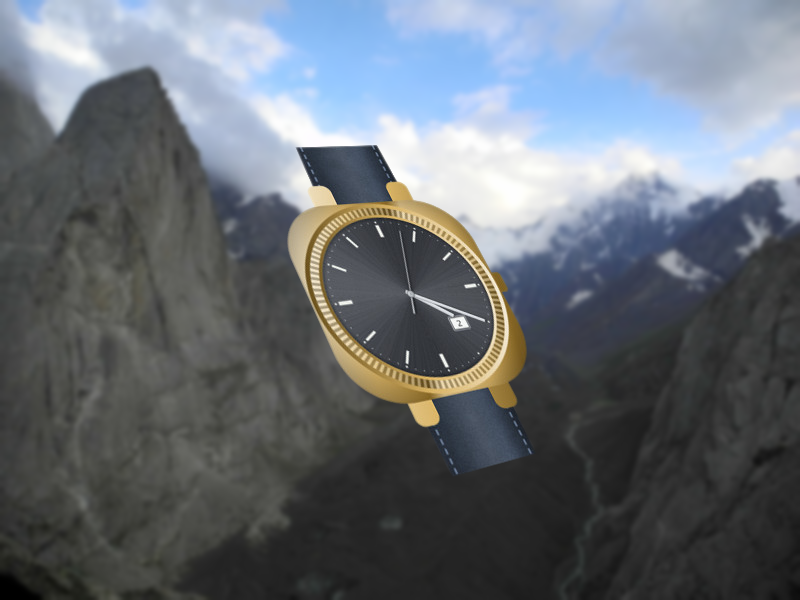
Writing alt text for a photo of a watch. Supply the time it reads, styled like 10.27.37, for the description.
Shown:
4.20.03
